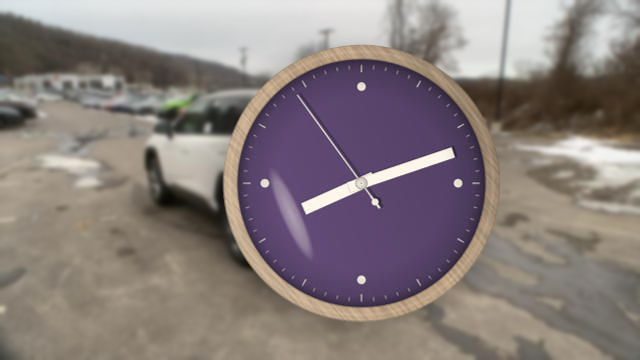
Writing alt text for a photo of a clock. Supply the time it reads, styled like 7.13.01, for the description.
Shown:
8.11.54
